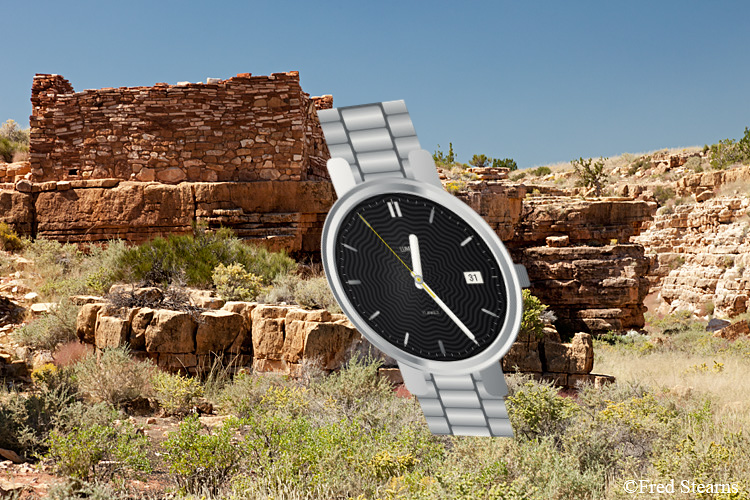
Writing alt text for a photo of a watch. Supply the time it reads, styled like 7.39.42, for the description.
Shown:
12.24.55
